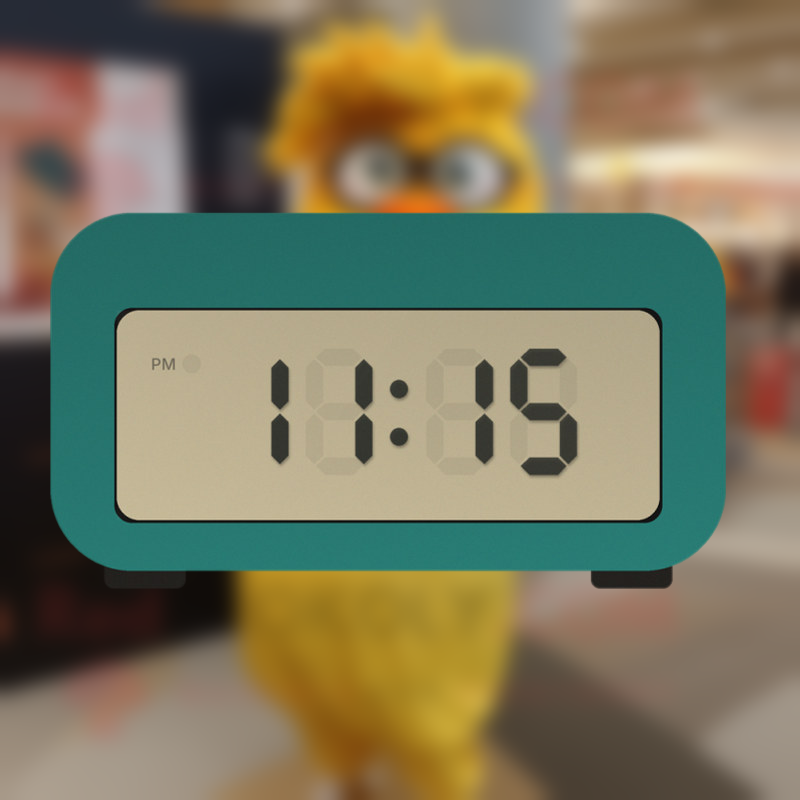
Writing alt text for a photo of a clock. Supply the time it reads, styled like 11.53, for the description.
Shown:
11.15
